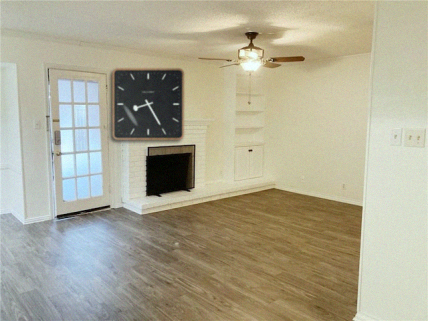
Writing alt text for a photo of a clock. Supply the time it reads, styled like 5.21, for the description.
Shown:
8.25
